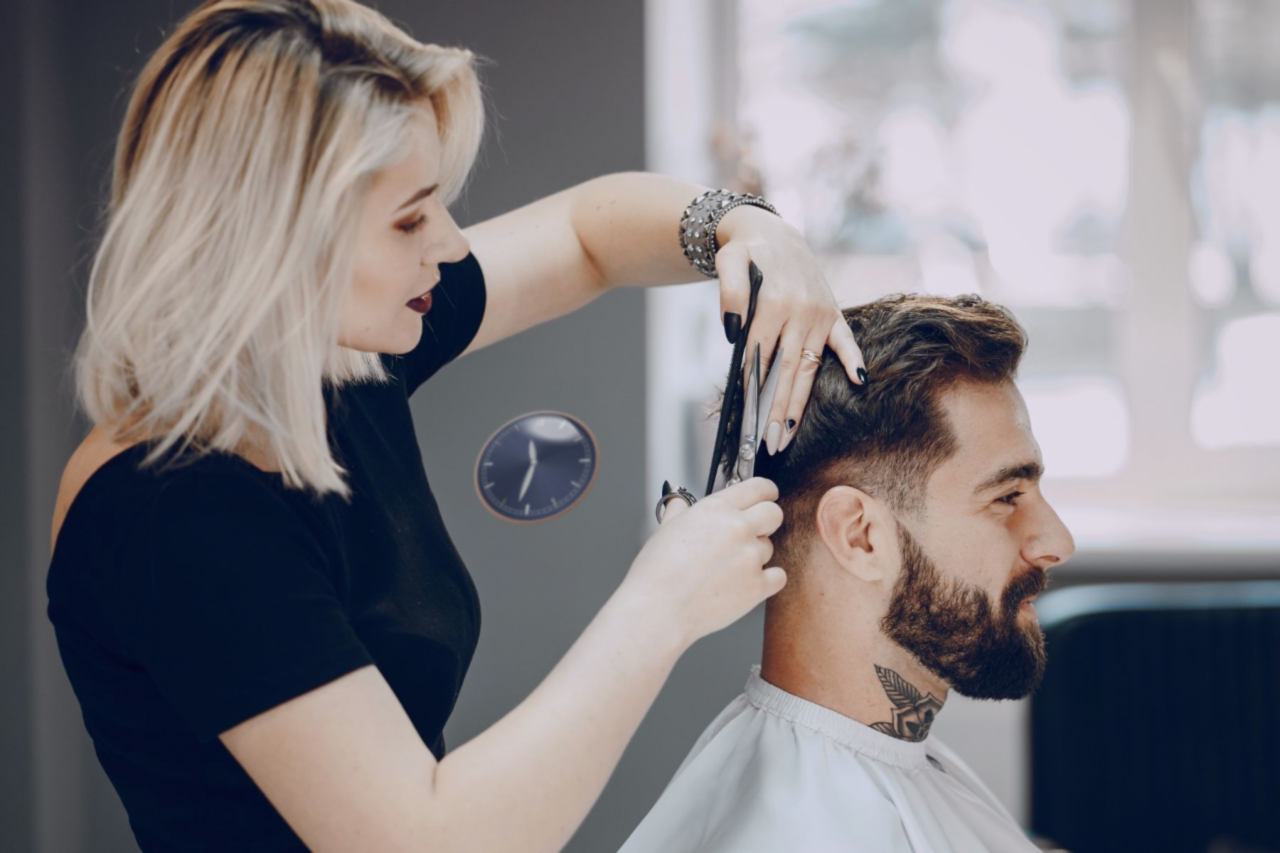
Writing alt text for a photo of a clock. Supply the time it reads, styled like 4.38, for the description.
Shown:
11.32
